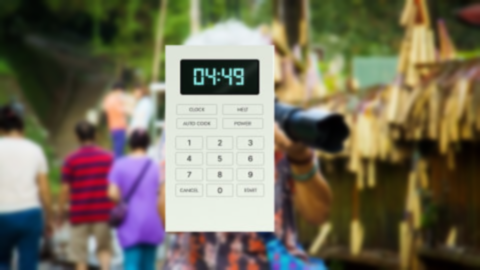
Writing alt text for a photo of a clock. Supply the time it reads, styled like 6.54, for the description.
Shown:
4.49
